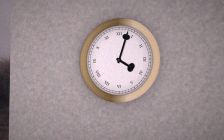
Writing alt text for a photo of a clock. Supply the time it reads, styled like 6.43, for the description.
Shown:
4.03
